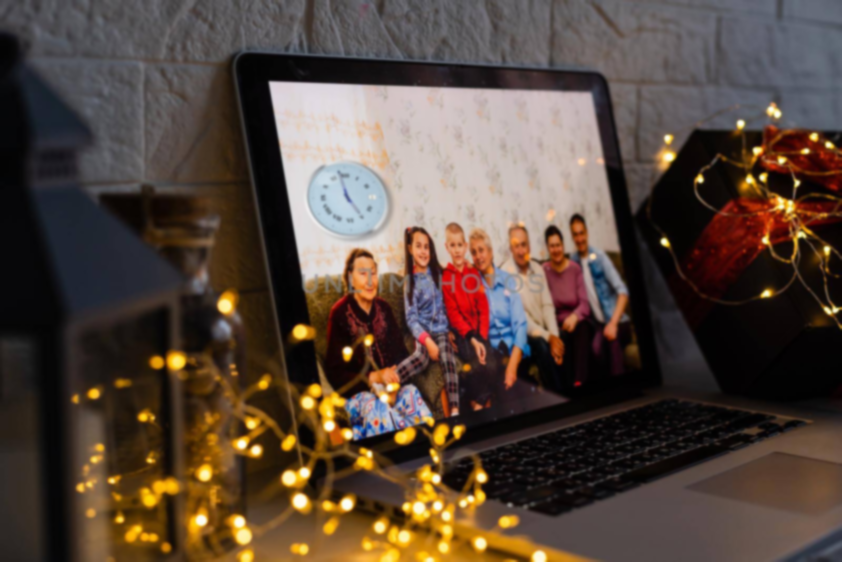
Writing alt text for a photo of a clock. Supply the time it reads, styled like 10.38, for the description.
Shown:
4.58
